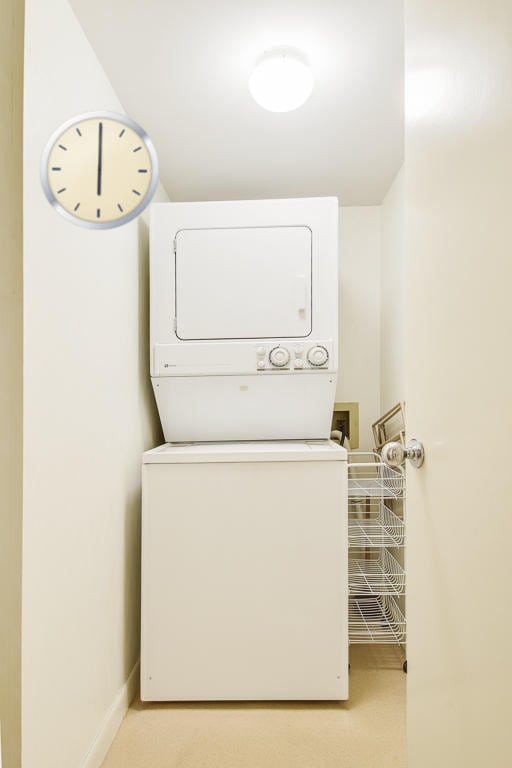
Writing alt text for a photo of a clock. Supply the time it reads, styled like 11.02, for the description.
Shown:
6.00
